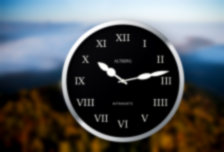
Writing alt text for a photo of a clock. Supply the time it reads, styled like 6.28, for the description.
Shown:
10.13
